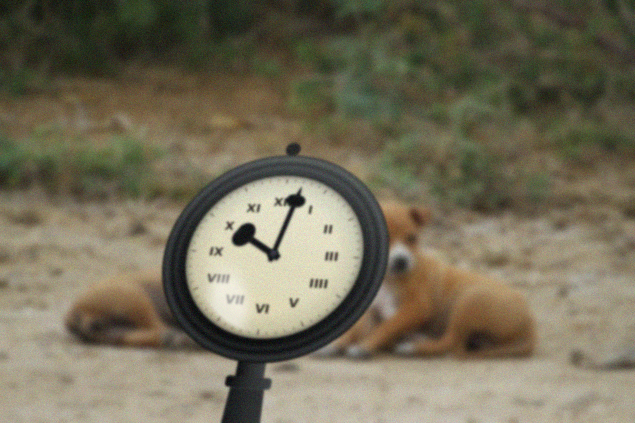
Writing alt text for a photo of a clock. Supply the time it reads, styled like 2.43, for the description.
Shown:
10.02
